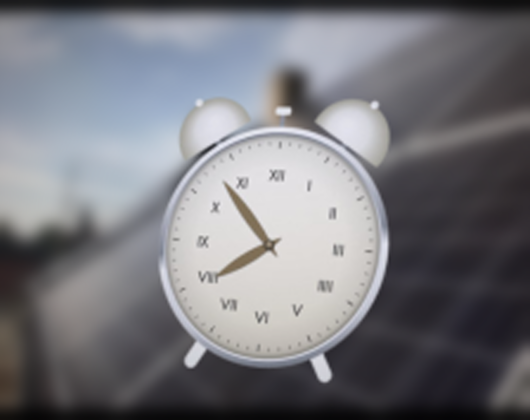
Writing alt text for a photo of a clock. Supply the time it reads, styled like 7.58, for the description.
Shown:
7.53
